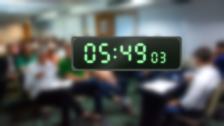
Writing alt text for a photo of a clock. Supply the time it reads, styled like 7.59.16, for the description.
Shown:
5.49.03
